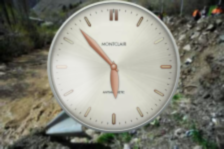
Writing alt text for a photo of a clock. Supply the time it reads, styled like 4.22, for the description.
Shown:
5.53
